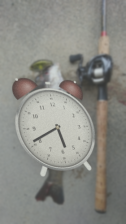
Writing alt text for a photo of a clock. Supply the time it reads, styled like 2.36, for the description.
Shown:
5.41
